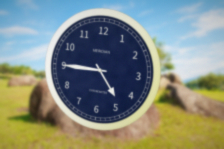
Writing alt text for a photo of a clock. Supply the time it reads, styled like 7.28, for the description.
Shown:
4.45
